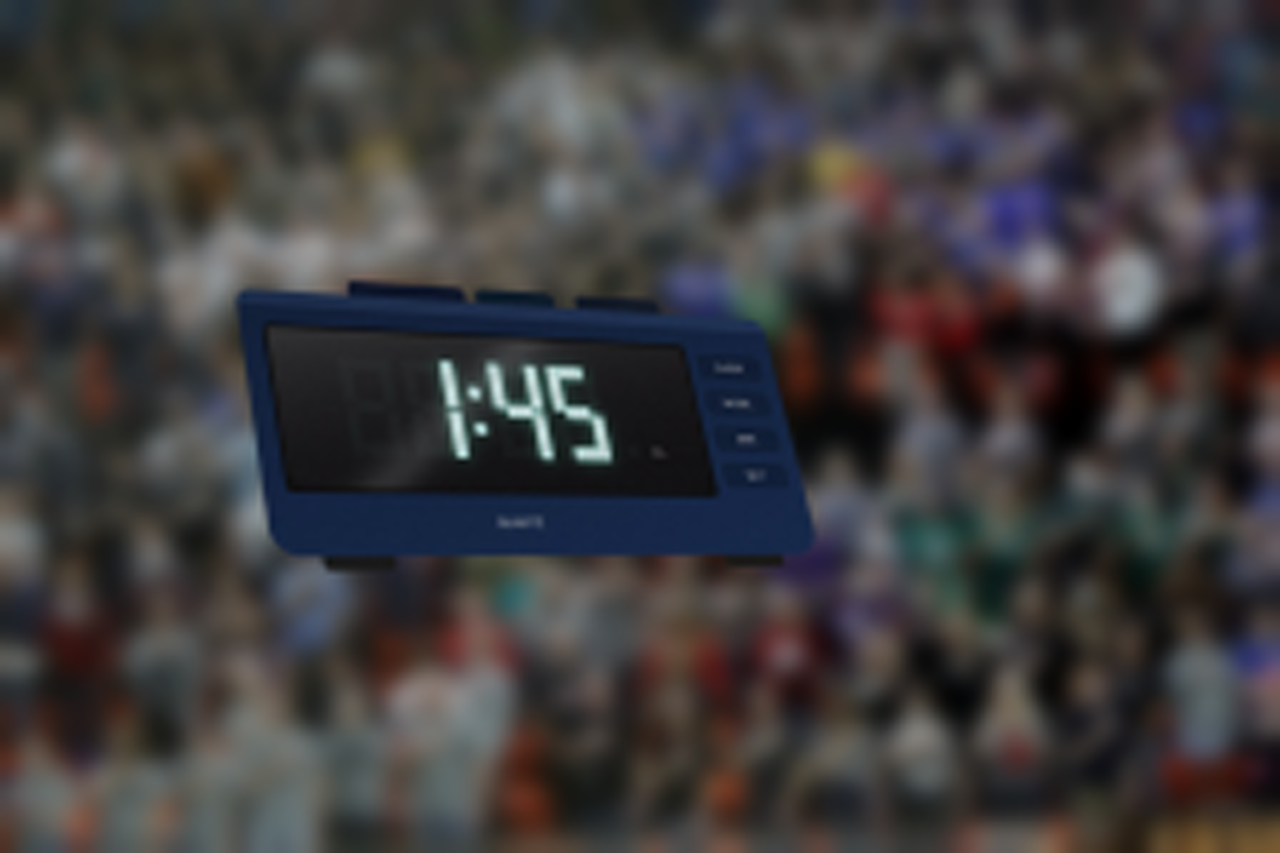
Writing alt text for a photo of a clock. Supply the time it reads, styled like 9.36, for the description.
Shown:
1.45
